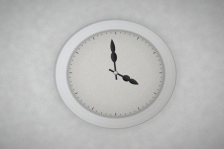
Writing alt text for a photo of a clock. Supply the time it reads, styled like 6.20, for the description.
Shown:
3.59
